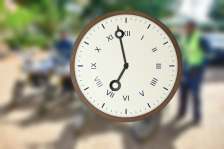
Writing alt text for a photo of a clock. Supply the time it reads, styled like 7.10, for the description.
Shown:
6.58
